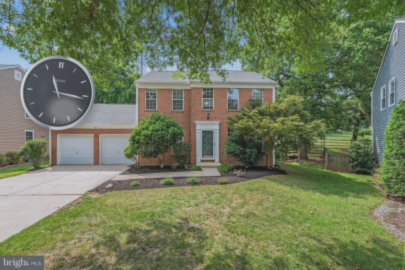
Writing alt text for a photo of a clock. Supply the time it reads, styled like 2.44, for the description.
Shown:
11.16
